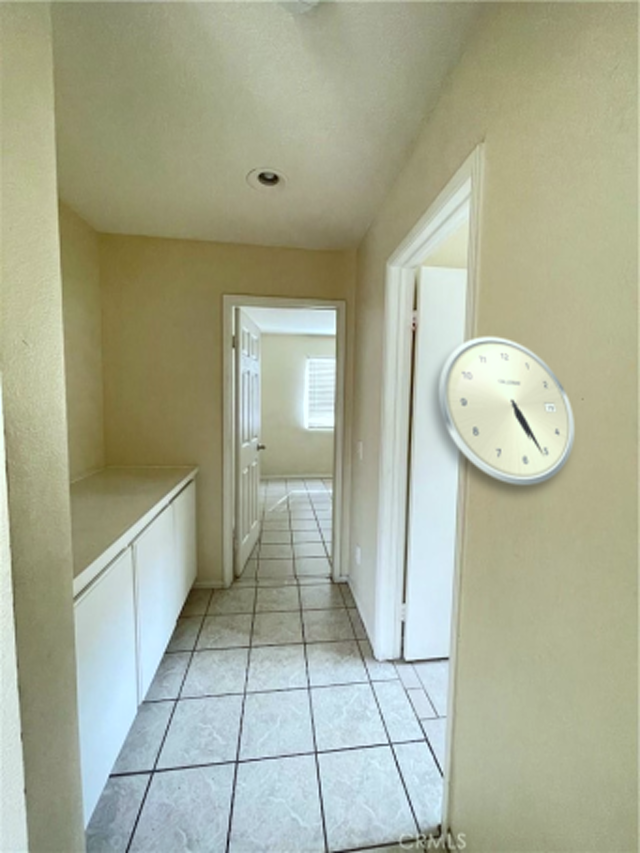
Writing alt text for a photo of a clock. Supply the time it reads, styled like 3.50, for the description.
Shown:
5.26
